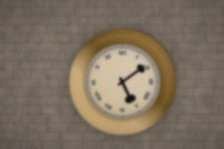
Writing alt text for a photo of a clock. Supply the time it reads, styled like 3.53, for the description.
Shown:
5.09
